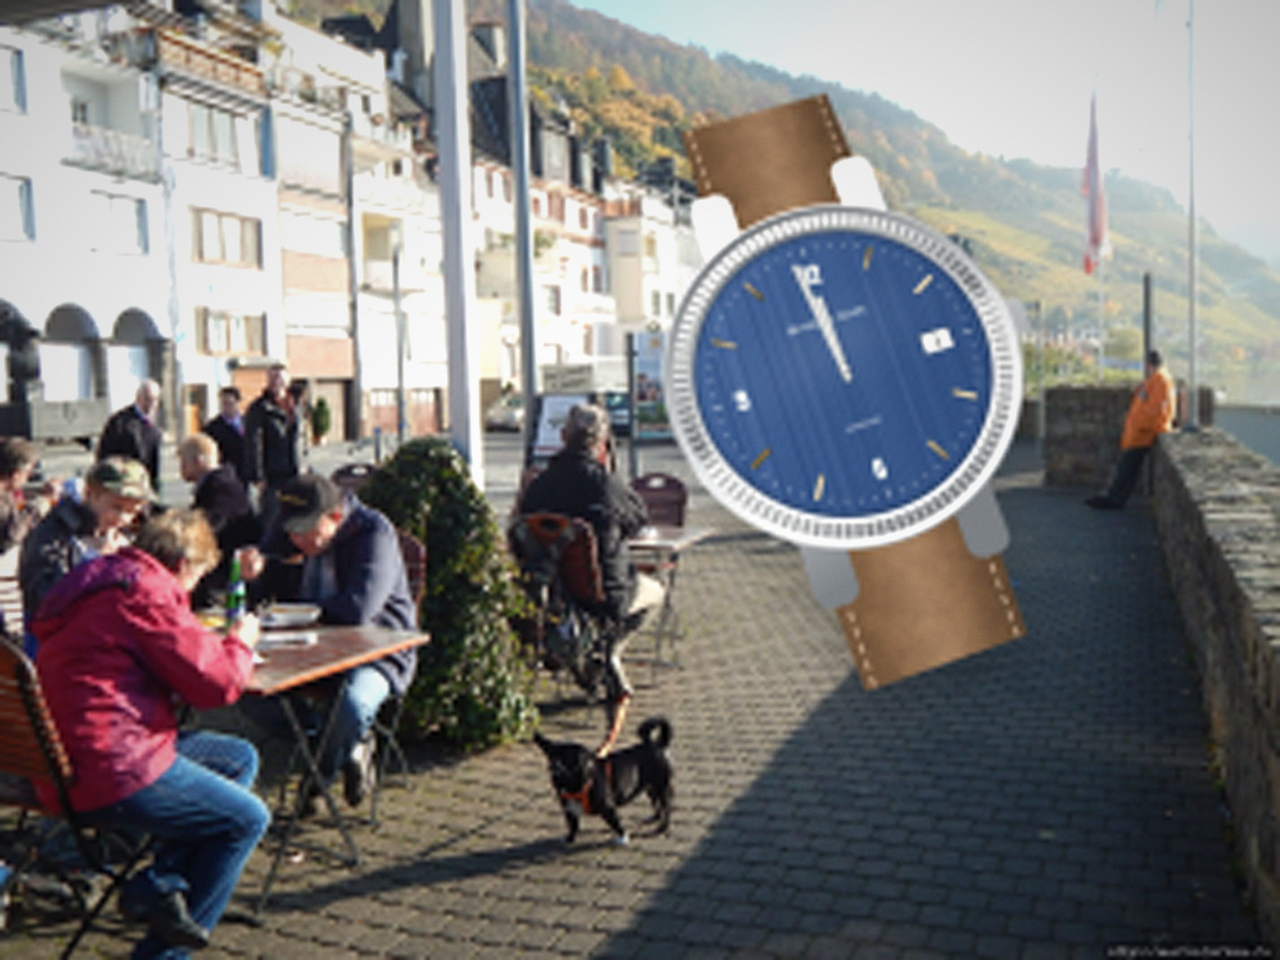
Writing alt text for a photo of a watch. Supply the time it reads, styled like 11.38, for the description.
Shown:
11.59
